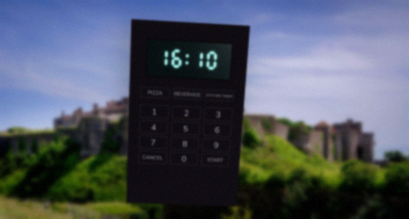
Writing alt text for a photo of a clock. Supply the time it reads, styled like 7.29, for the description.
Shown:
16.10
